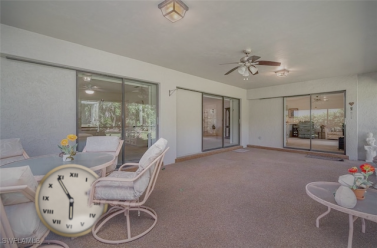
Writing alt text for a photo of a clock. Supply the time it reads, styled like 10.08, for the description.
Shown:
5.54
